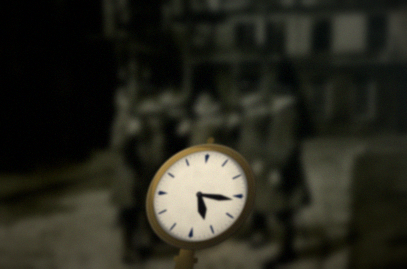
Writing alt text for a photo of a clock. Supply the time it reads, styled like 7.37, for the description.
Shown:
5.16
